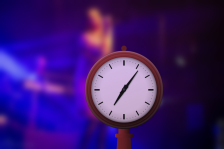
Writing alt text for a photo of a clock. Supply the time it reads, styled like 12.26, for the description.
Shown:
7.06
